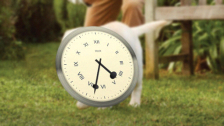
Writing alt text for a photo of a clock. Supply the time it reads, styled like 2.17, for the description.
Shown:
4.33
